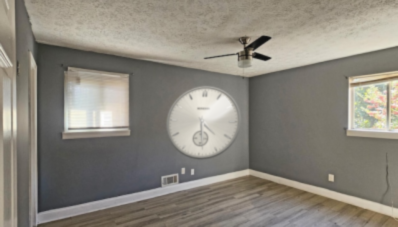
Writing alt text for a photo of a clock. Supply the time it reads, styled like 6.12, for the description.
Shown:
4.29
